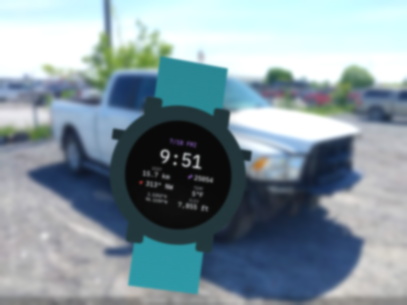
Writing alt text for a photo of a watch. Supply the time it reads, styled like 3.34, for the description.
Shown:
9.51
